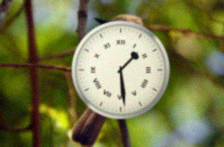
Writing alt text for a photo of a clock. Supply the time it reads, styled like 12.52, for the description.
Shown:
1.29
